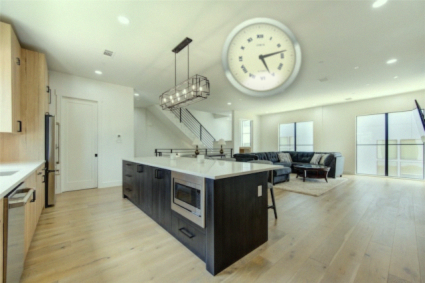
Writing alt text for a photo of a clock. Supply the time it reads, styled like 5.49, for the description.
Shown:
5.13
